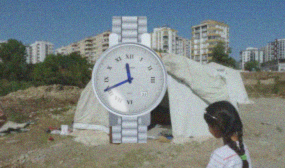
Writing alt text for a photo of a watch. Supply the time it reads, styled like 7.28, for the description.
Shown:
11.41
